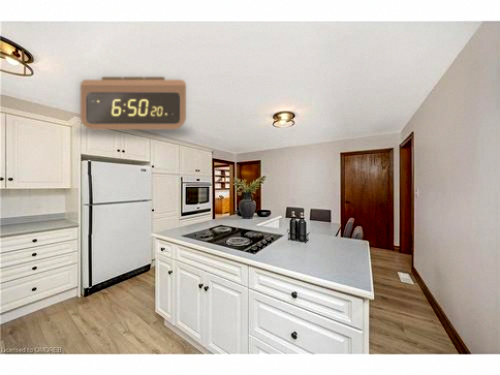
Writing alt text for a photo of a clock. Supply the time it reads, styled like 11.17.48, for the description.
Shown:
6.50.20
